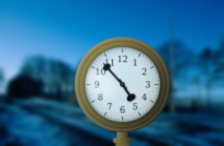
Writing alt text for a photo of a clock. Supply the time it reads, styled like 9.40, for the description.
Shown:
4.53
